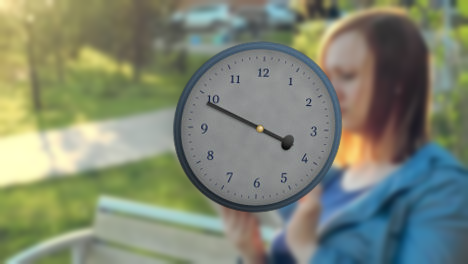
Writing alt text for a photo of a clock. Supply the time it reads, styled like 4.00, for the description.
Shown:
3.49
